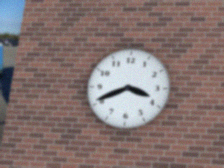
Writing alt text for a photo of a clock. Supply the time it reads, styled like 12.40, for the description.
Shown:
3.41
